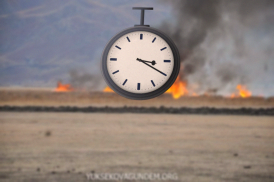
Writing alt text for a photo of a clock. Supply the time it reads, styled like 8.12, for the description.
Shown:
3.20
